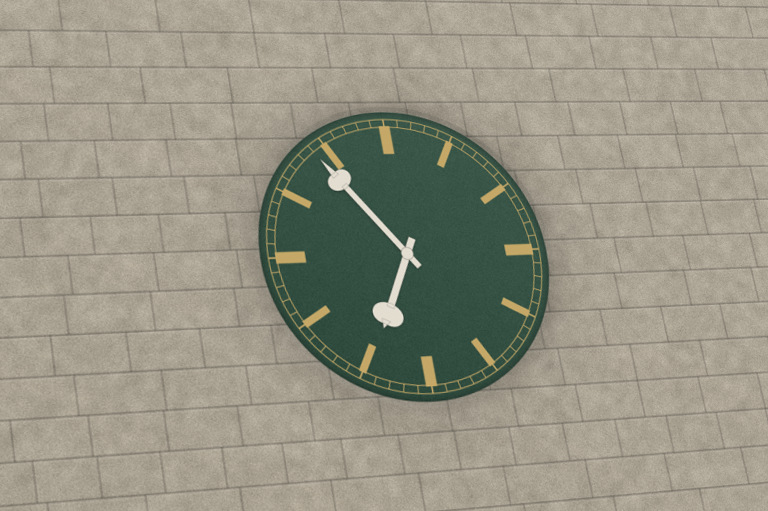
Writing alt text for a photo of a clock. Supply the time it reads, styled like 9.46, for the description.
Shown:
6.54
